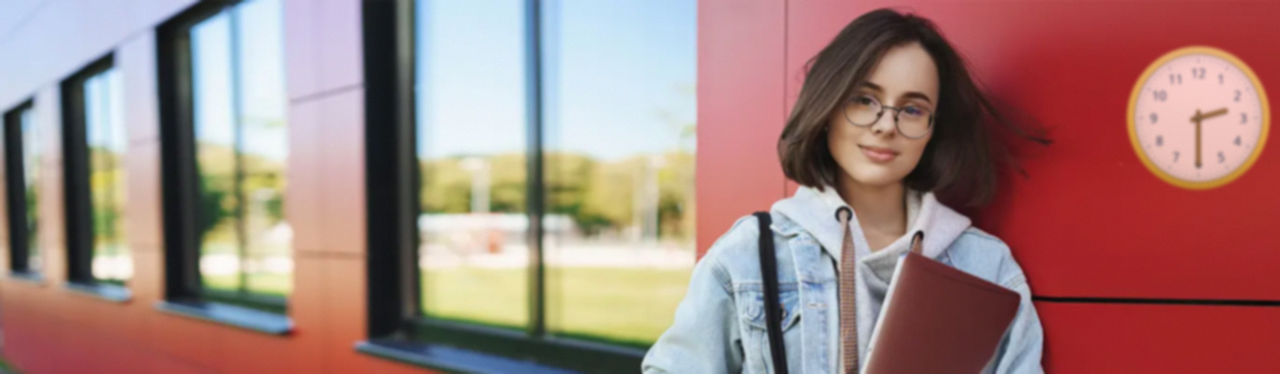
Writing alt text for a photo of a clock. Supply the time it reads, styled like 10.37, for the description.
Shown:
2.30
